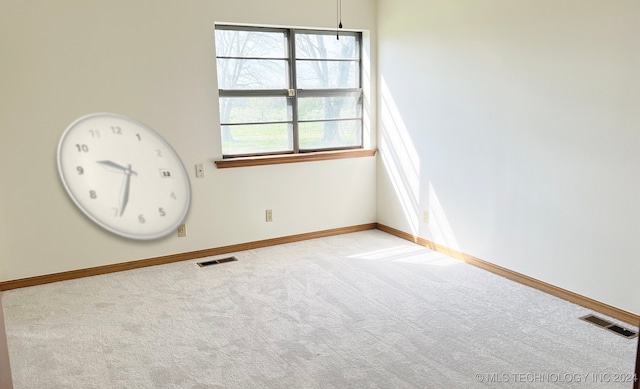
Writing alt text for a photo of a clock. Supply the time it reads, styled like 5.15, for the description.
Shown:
9.34
